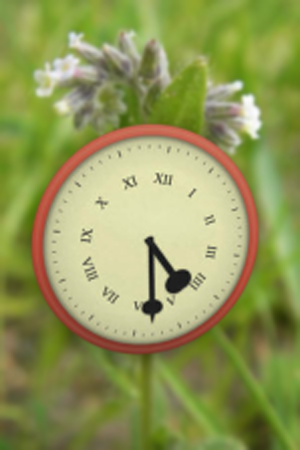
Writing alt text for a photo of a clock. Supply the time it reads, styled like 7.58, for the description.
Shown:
4.28
